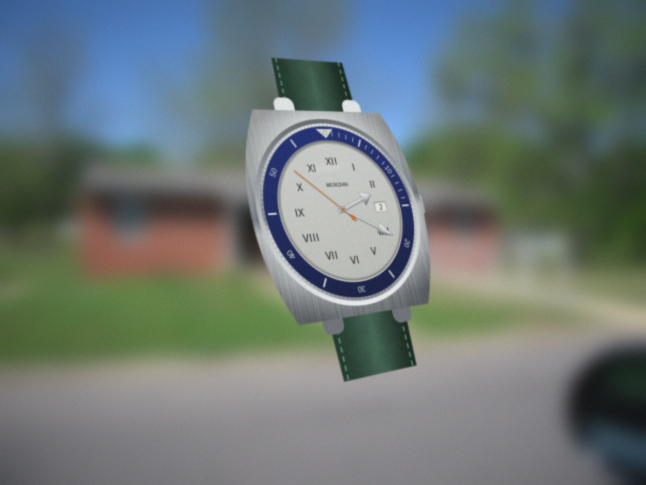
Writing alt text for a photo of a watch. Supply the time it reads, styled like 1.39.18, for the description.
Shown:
2.19.52
